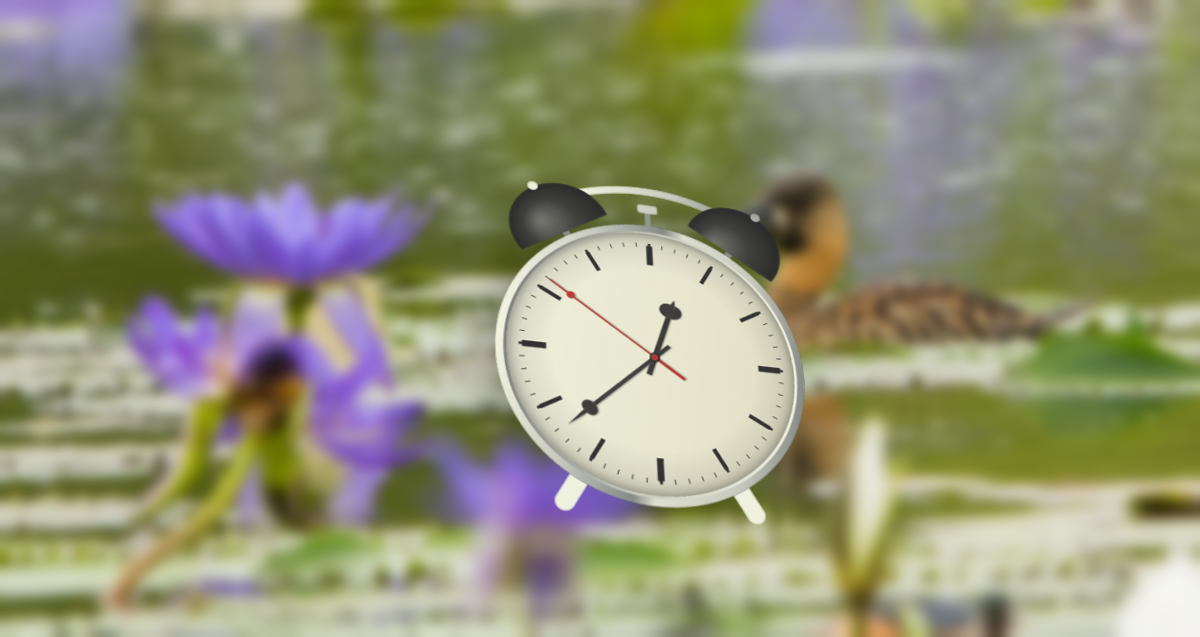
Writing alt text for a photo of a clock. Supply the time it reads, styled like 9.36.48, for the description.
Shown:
12.37.51
